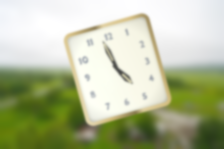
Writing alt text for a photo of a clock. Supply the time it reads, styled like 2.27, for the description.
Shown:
4.58
